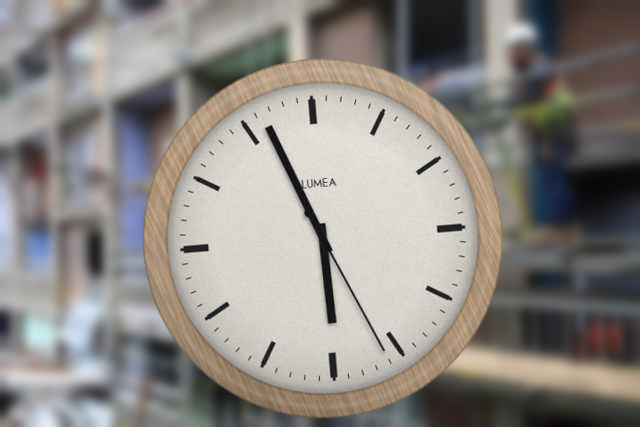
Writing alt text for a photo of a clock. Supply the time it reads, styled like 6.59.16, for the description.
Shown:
5.56.26
